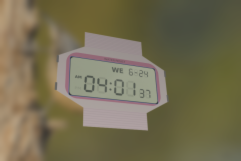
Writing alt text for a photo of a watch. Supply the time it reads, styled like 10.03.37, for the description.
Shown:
4.01.37
